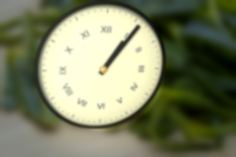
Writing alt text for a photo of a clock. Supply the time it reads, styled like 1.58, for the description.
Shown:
1.06
